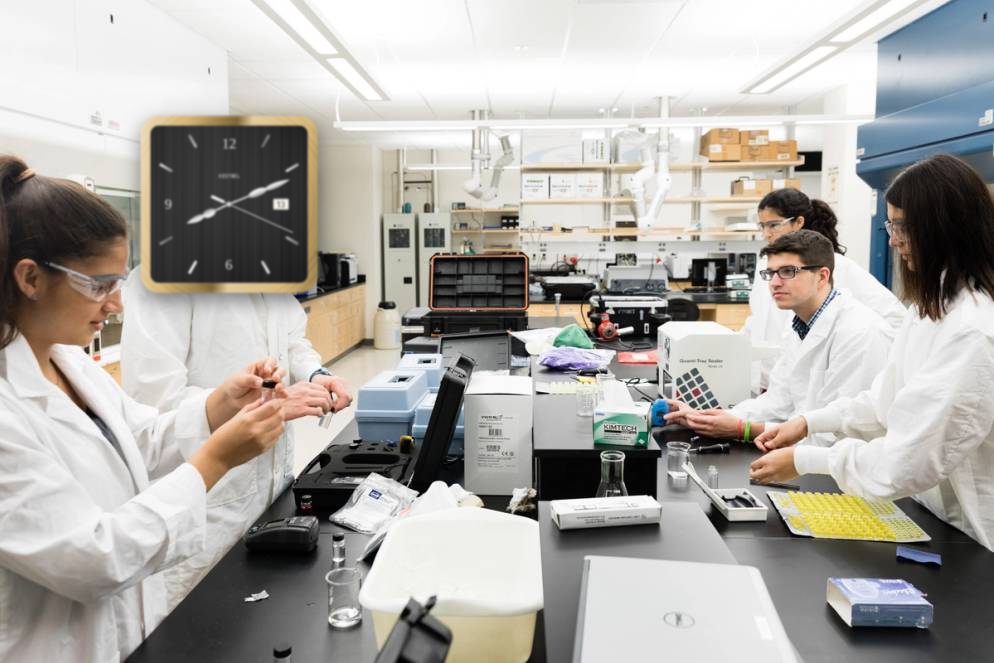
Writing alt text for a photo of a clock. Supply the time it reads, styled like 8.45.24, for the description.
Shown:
8.11.19
